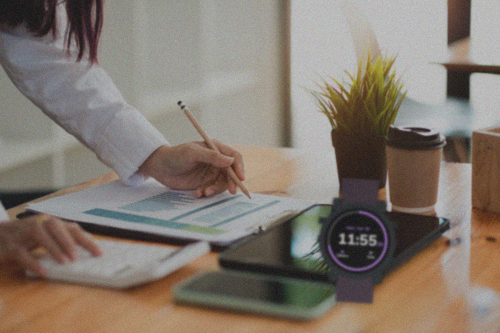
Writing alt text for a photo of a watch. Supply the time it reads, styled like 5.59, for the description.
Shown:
11.55
